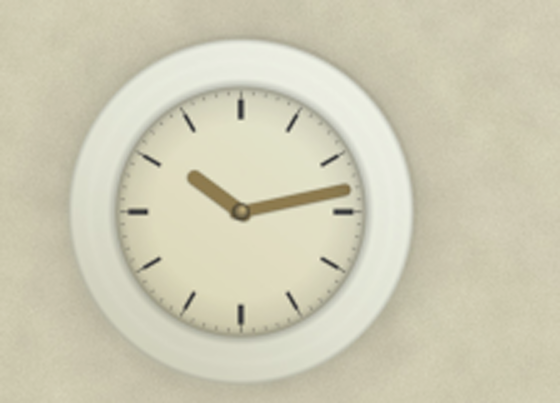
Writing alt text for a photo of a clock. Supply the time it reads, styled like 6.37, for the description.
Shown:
10.13
